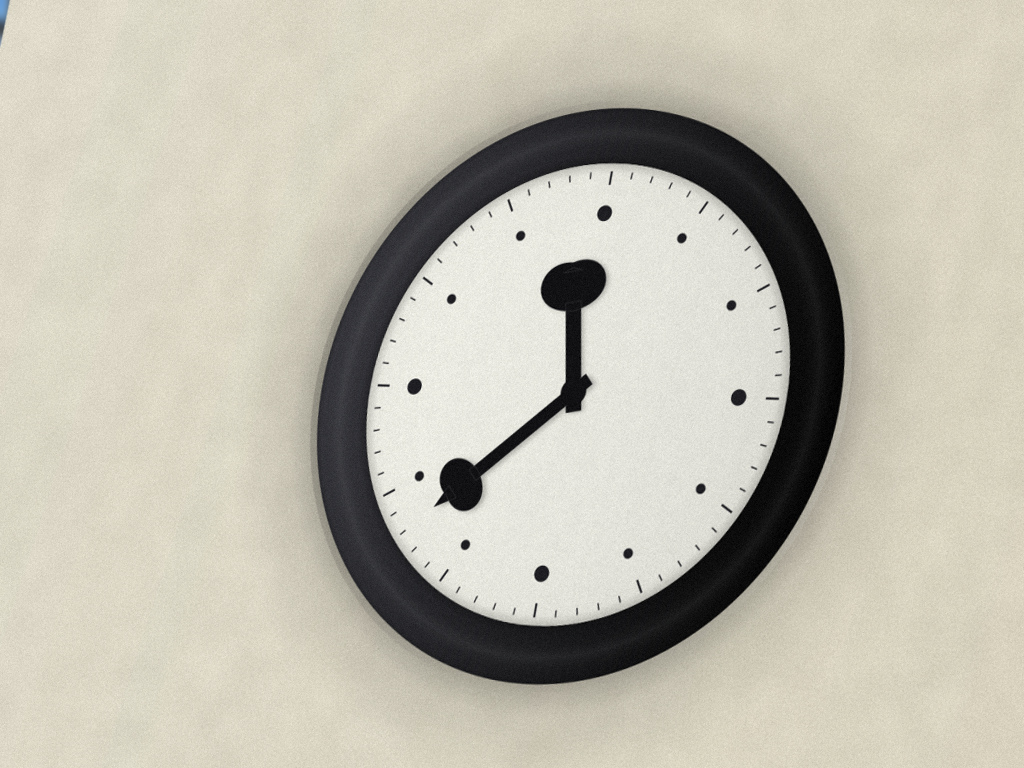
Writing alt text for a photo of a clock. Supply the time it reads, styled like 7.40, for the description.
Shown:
11.38
